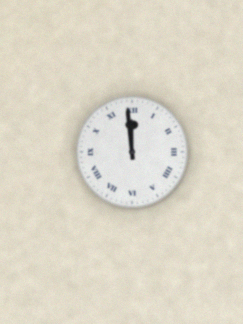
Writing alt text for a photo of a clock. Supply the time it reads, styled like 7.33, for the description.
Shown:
11.59
